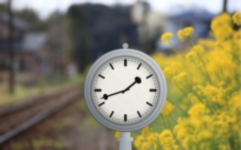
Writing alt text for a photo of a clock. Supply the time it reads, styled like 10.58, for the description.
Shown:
1.42
